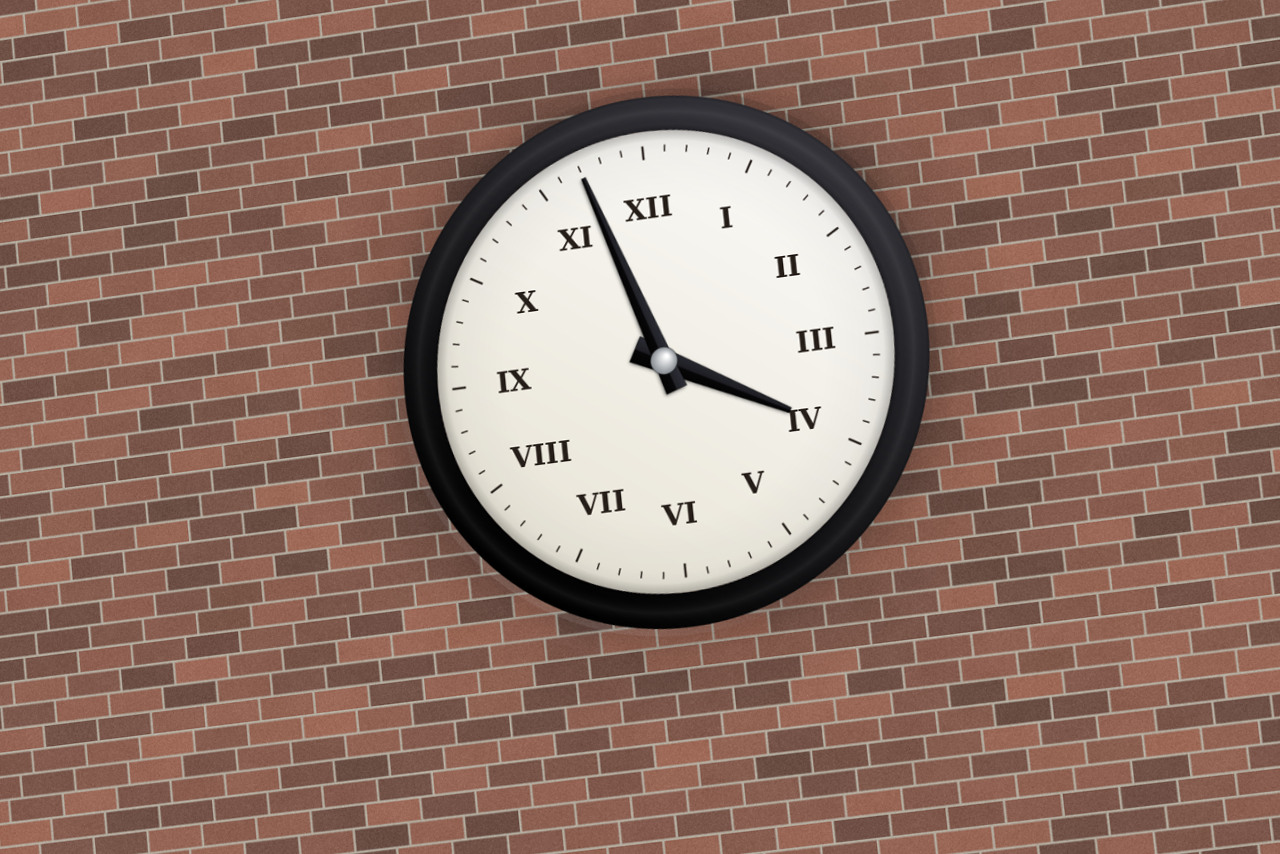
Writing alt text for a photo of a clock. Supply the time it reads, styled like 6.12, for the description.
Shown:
3.57
